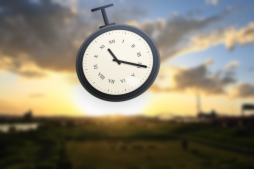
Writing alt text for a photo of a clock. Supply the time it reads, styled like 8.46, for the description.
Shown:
11.20
